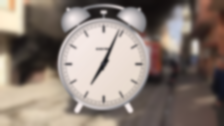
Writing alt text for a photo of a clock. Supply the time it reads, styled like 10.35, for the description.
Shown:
7.04
